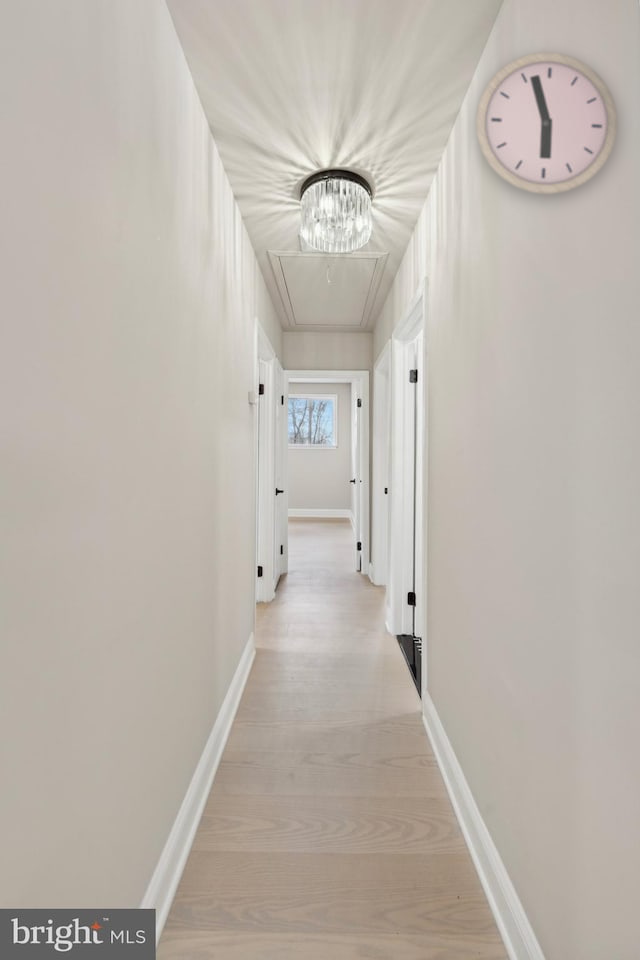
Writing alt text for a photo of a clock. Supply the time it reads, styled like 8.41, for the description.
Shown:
5.57
